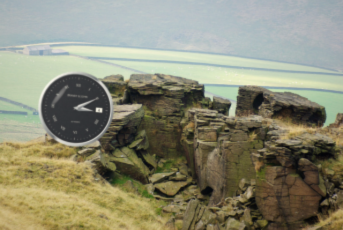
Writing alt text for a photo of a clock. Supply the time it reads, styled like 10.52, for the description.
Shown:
3.10
